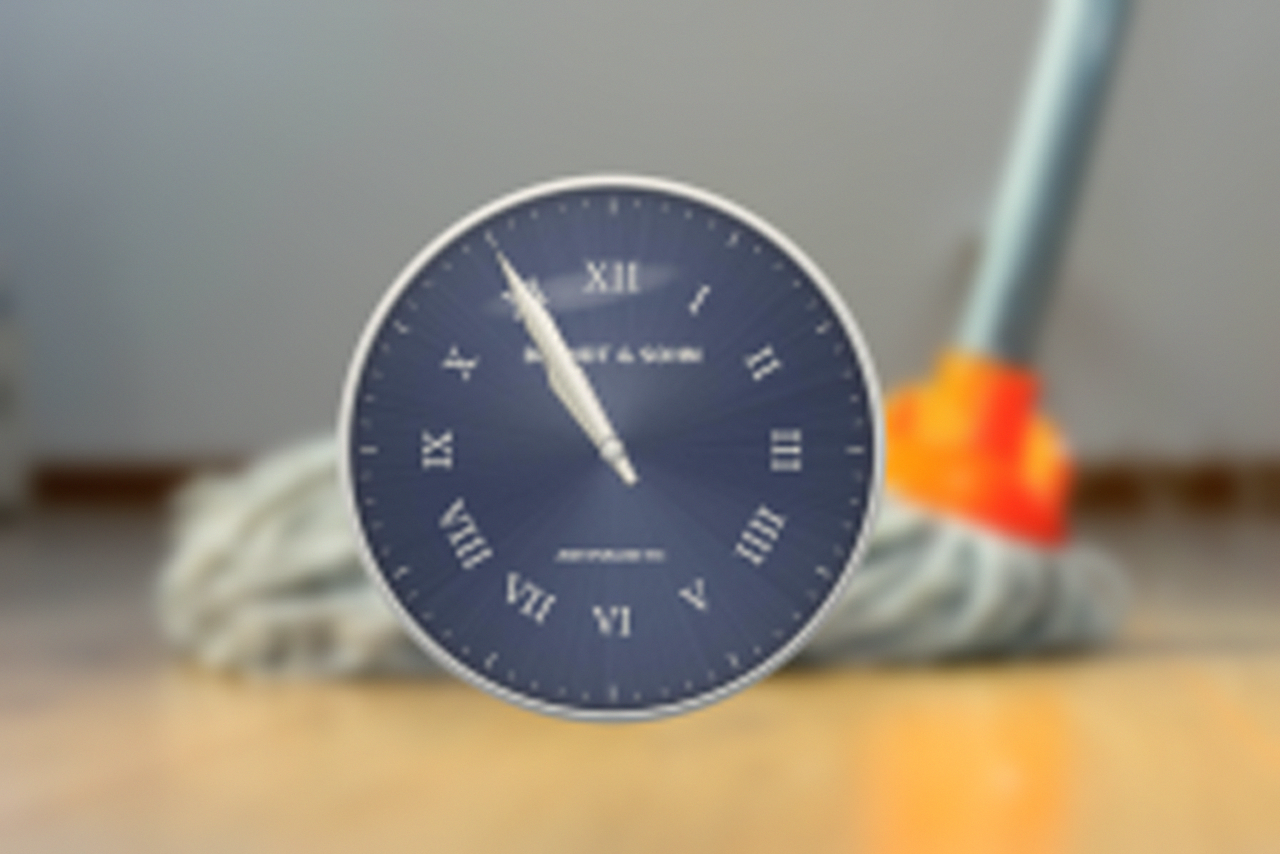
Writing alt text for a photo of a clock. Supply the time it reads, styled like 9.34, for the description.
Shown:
10.55
